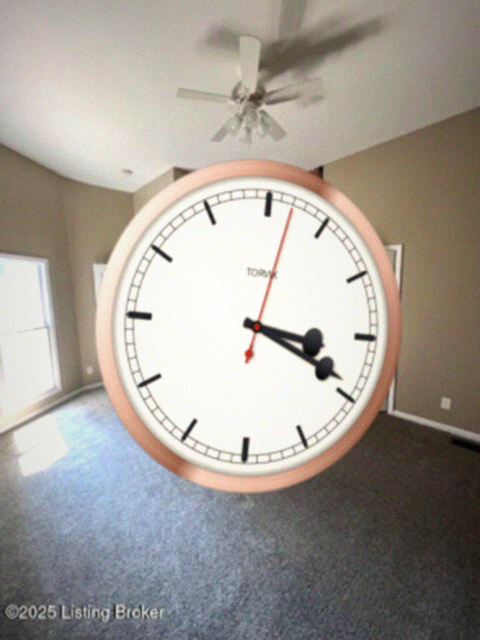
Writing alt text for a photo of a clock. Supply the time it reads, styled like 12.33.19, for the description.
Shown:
3.19.02
